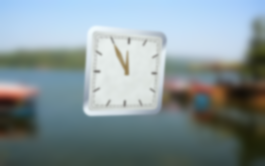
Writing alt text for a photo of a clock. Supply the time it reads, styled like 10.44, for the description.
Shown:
11.55
